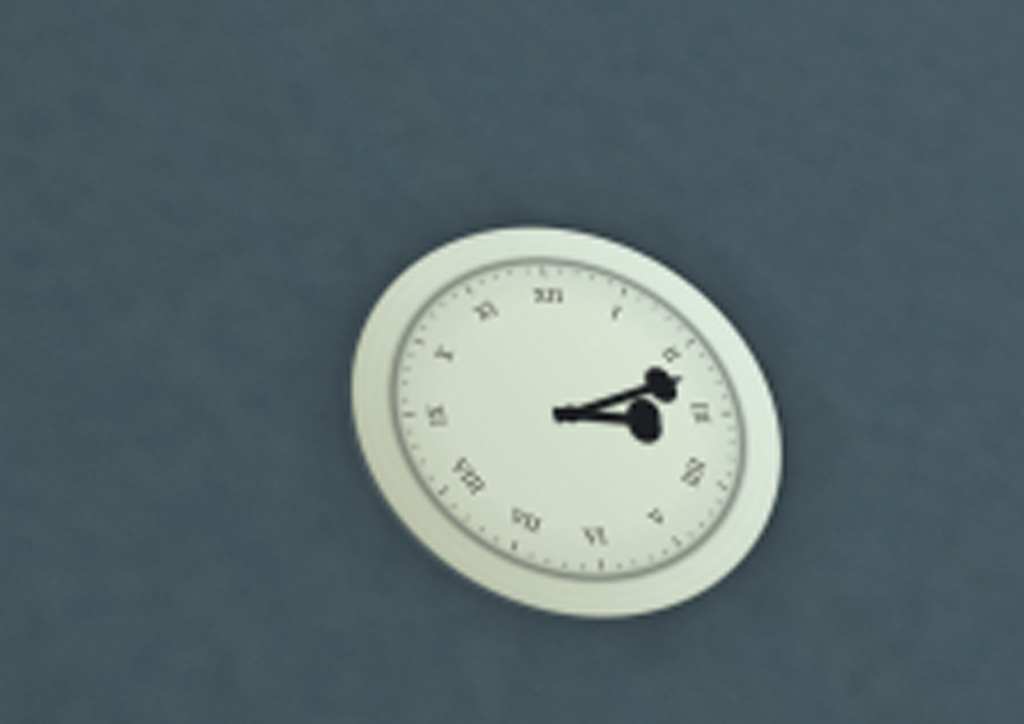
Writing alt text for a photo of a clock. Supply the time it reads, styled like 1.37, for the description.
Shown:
3.12
